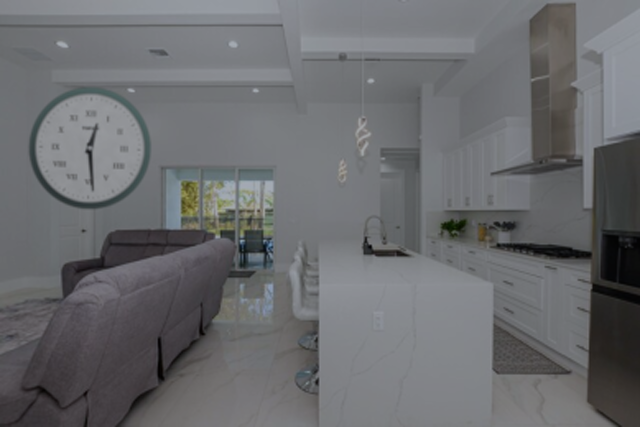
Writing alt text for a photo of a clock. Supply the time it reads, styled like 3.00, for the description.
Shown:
12.29
